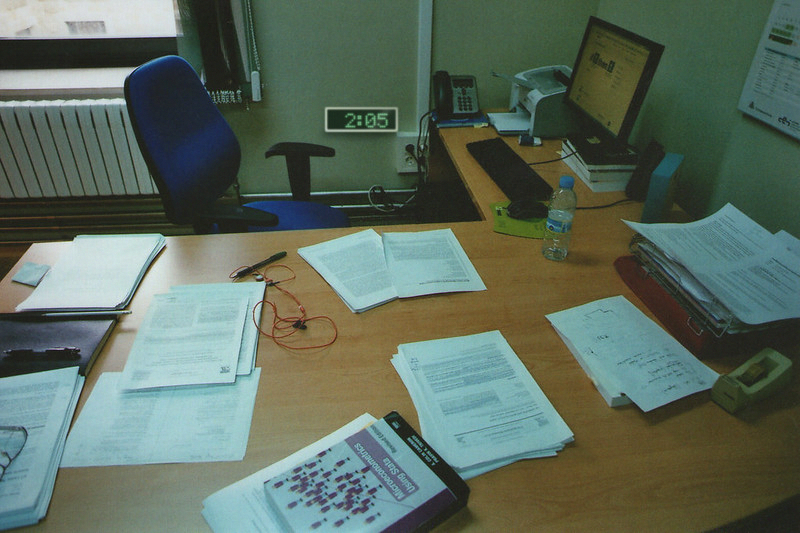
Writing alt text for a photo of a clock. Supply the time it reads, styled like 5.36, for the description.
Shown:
2.05
